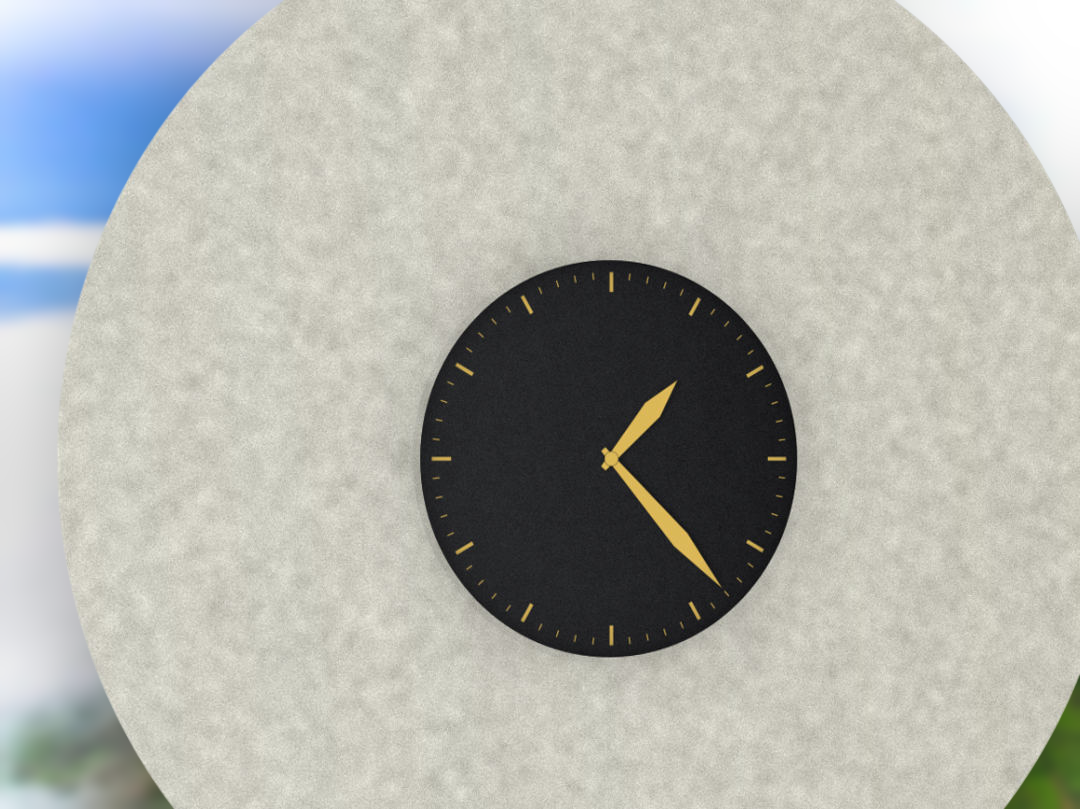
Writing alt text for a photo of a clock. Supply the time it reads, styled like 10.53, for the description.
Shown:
1.23
